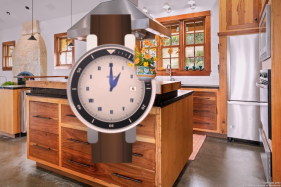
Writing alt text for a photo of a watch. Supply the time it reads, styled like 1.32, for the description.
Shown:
1.00
